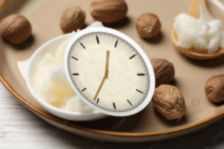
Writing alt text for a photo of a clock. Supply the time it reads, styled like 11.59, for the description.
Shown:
12.36
